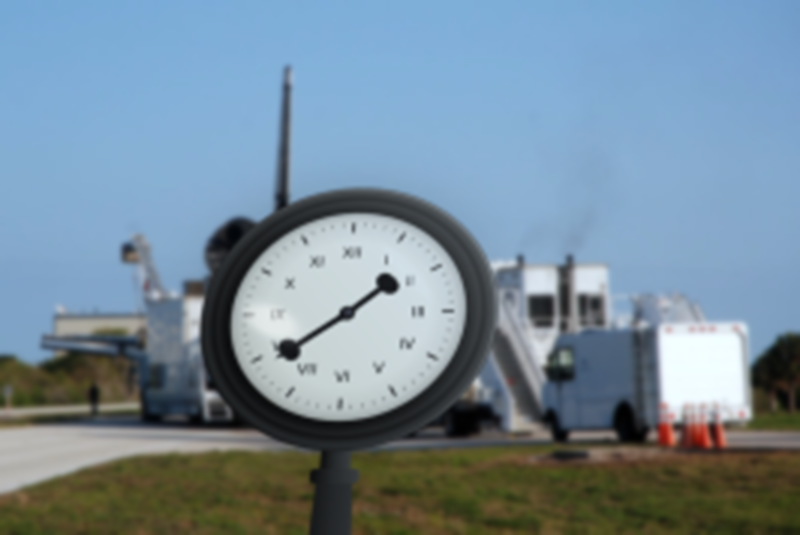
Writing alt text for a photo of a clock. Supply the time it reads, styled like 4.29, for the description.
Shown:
1.39
